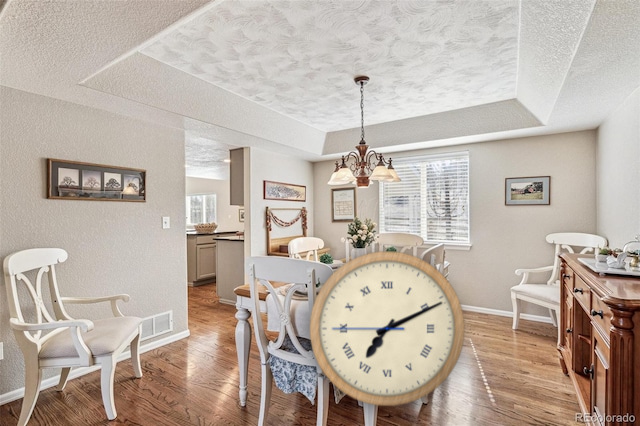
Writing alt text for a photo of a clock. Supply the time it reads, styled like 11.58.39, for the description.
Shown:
7.10.45
